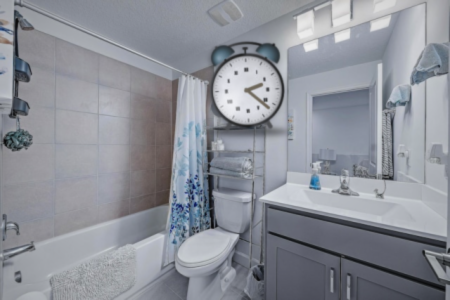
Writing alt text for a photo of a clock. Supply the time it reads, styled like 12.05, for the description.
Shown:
2.22
